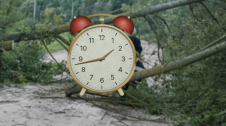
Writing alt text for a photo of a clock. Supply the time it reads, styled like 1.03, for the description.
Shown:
1.43
